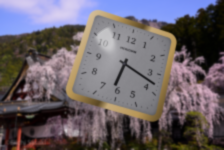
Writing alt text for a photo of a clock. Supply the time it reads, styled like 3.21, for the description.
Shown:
6.18
